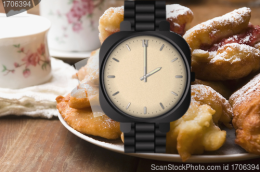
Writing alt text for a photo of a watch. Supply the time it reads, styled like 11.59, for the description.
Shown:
2.00
